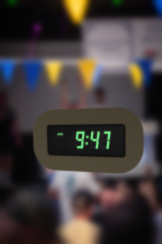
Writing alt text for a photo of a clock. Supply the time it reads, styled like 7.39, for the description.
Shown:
9.47
